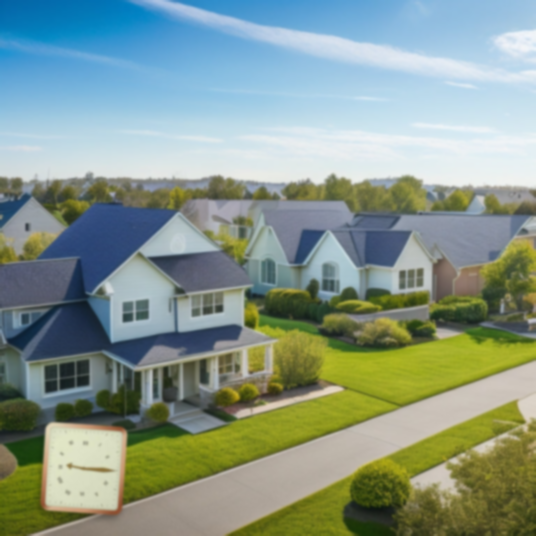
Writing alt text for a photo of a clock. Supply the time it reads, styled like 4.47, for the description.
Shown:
9.15
